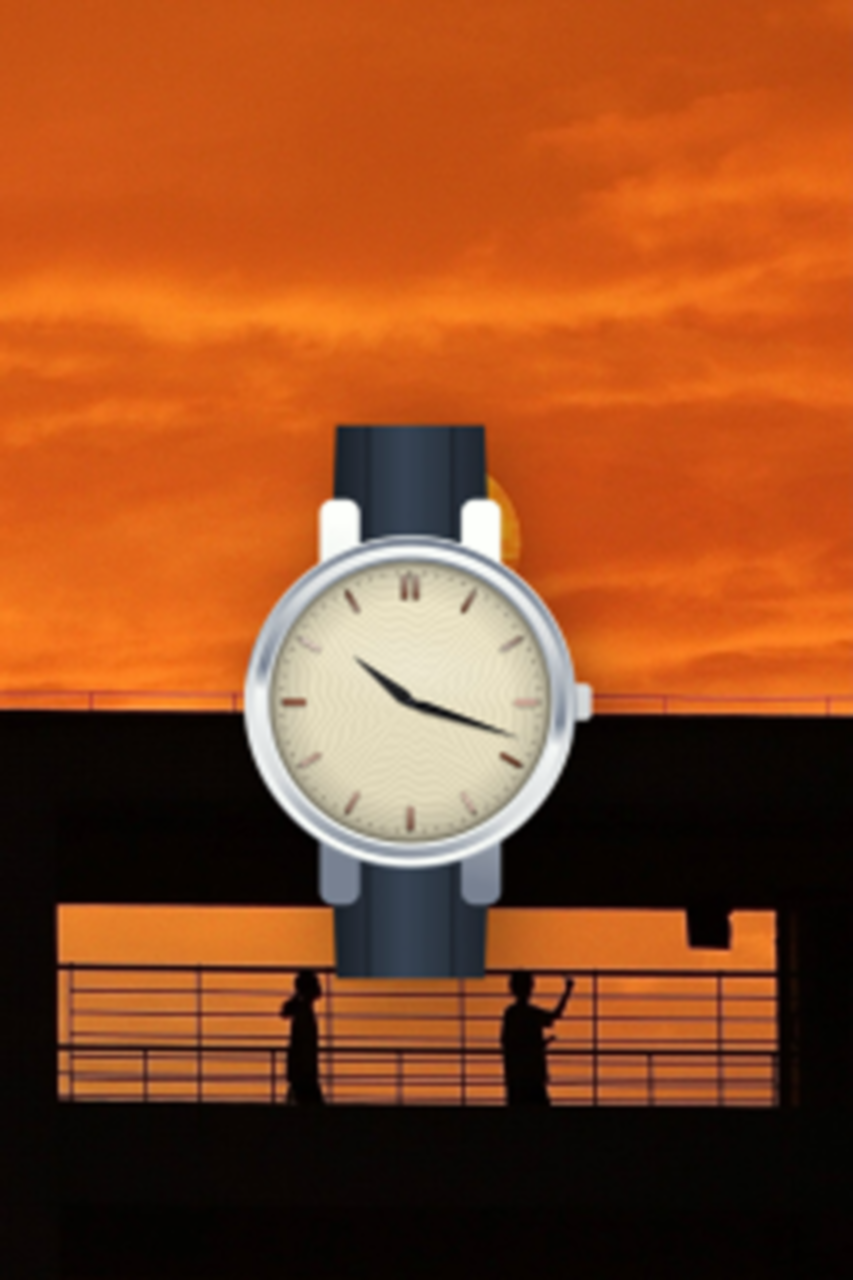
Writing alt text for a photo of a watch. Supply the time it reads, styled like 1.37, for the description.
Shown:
10.18
